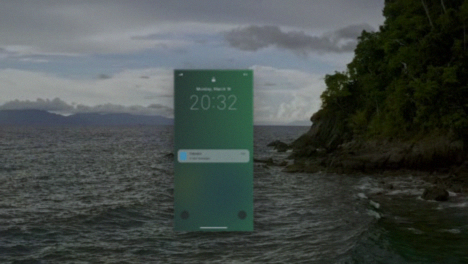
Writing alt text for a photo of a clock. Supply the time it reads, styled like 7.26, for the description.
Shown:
20.32
